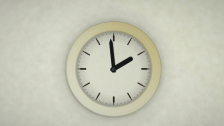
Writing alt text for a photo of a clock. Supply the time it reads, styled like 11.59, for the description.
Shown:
1.59
